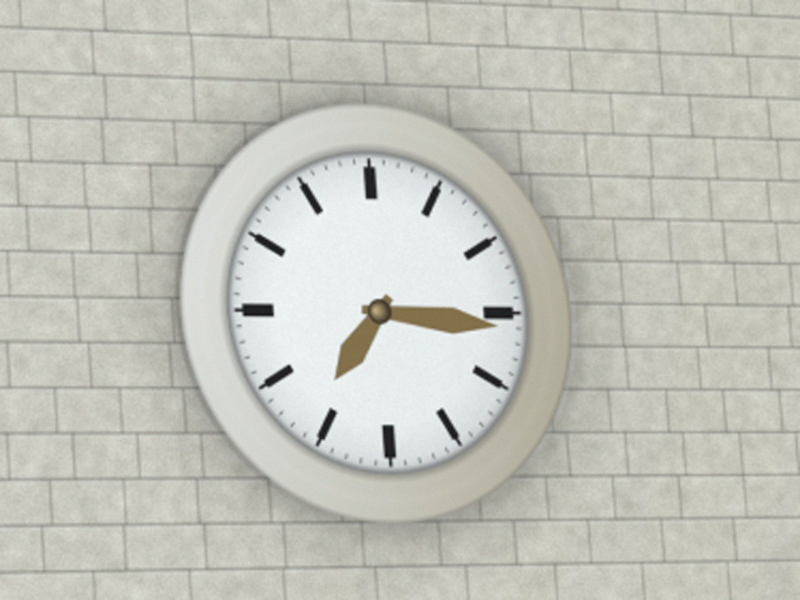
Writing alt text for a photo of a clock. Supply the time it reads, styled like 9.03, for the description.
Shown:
7.16
